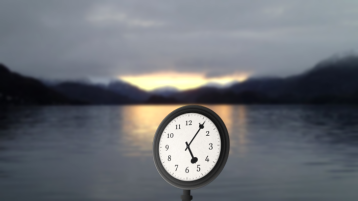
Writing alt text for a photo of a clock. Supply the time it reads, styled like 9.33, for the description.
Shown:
5.06
